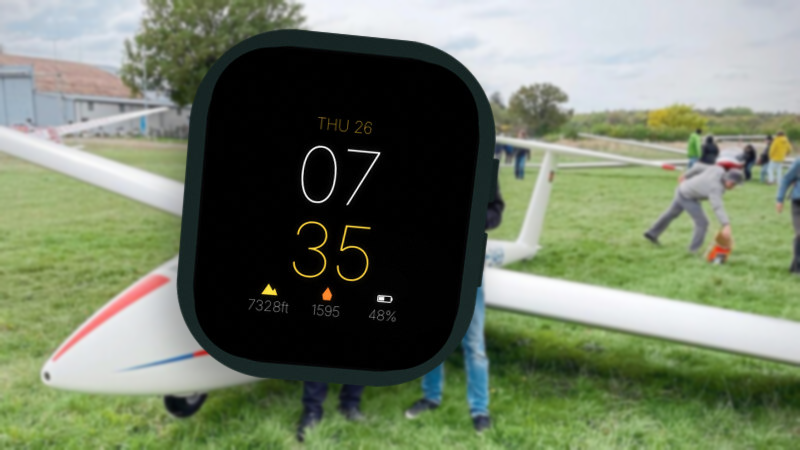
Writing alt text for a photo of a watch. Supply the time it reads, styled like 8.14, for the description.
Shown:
7.35
